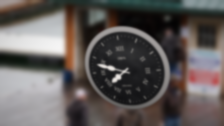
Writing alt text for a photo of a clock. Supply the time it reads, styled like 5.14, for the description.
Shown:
7.48
